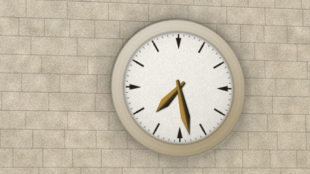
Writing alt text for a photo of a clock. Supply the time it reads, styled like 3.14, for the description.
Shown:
7.28
